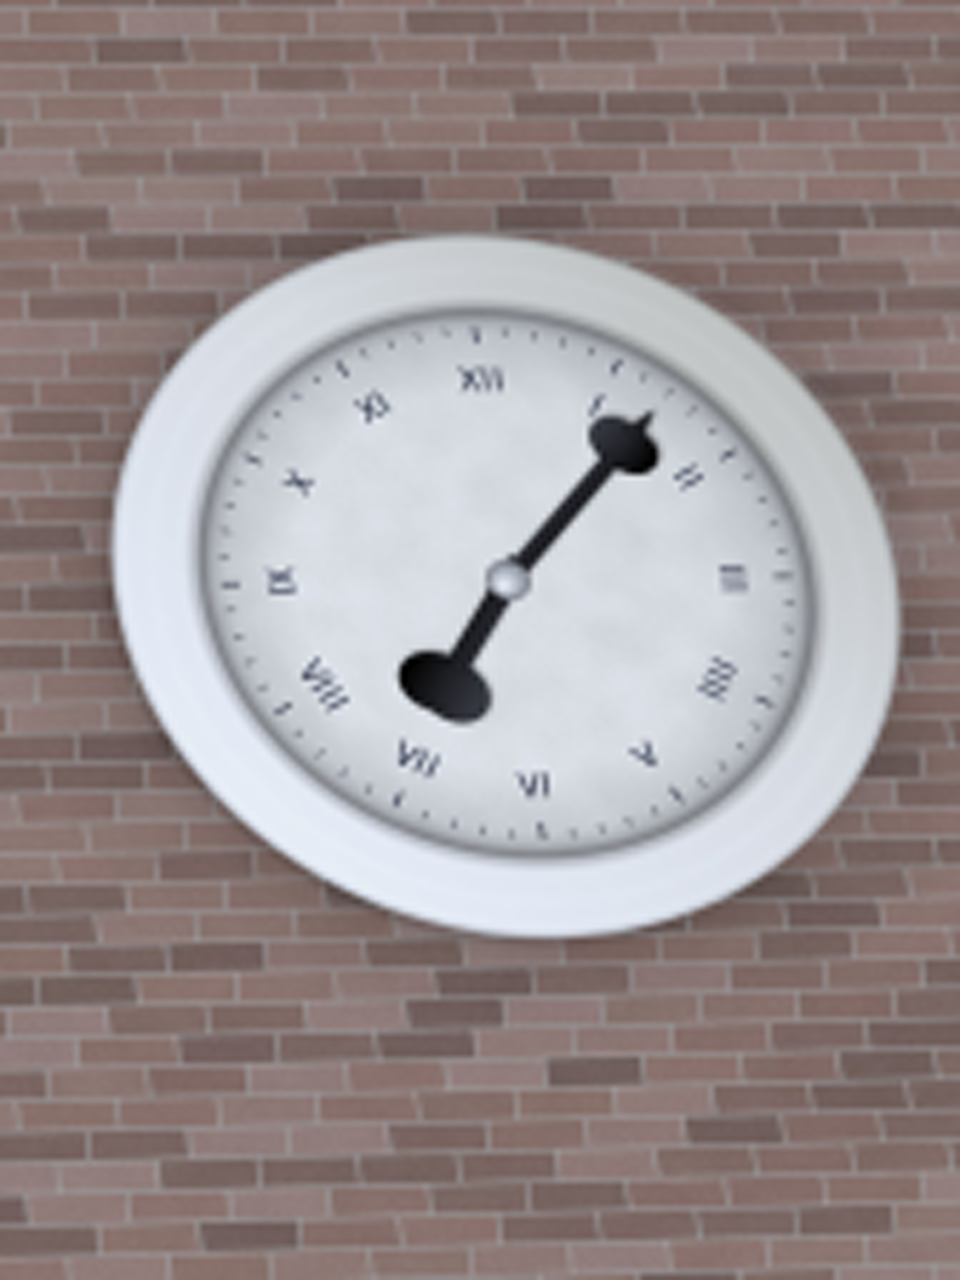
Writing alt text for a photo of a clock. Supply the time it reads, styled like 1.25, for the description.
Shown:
7.07
